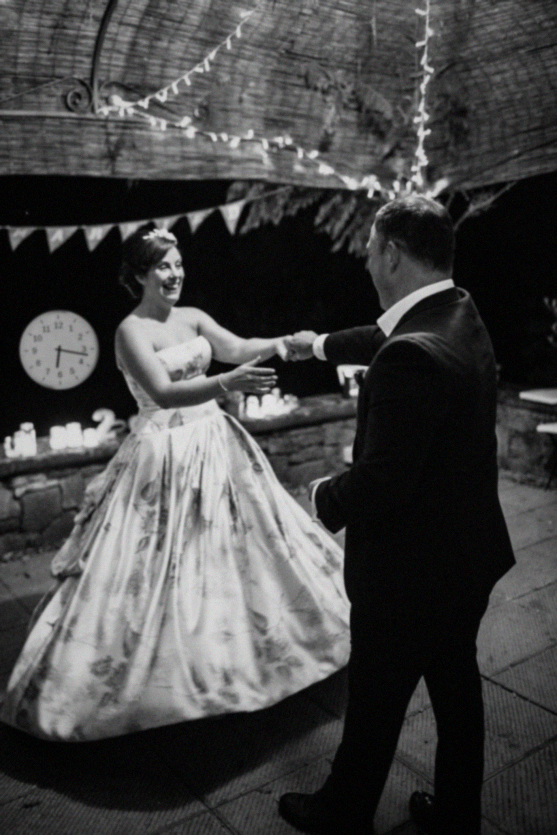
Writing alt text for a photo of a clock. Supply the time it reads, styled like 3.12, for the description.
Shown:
6.17
